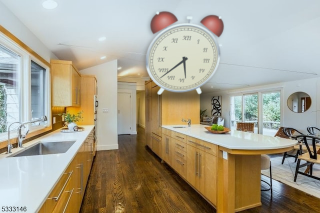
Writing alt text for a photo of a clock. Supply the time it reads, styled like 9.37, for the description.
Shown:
5.38
